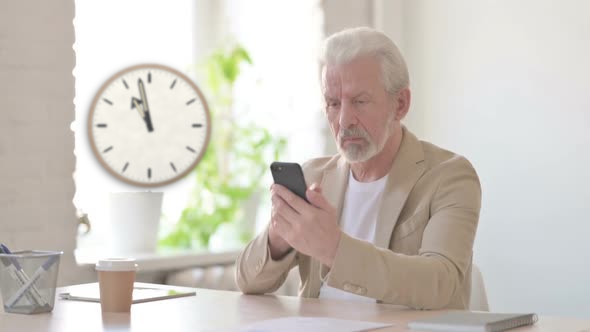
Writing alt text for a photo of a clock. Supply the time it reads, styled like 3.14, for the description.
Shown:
10.58
